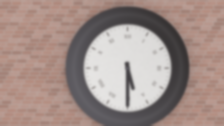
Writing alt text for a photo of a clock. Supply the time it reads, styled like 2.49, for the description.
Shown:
5.30
